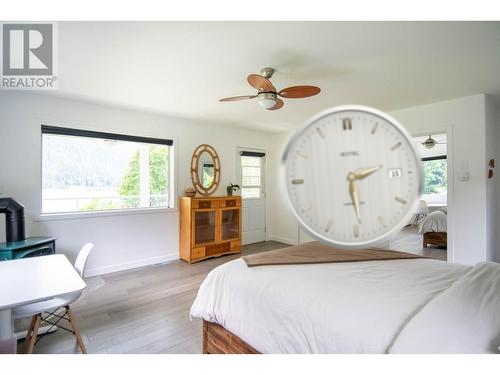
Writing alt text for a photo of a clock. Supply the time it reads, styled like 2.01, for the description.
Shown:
2.29
